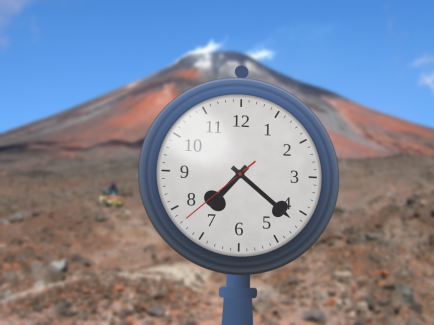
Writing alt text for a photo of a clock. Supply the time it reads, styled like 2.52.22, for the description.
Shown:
7.21.38
